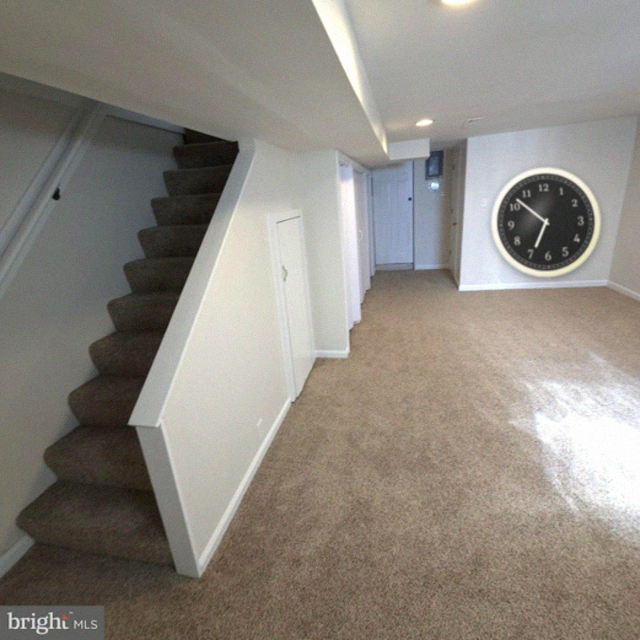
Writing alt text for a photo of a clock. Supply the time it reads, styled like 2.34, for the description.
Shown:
6.52
